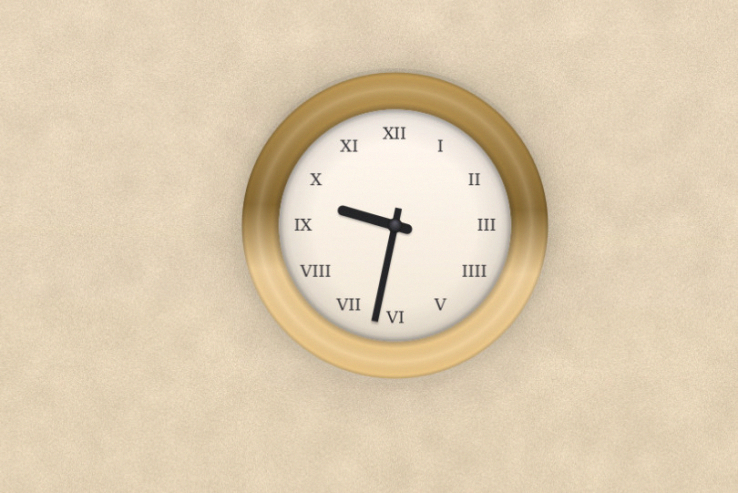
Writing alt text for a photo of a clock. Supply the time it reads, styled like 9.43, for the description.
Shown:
9.32
